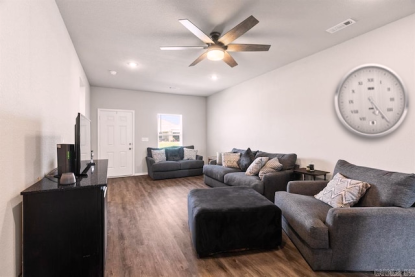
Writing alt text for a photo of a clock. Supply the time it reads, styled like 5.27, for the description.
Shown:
5.24
